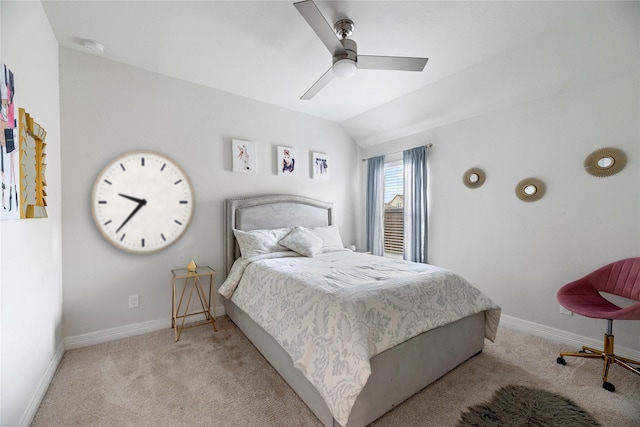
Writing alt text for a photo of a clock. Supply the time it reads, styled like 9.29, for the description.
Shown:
9.37
